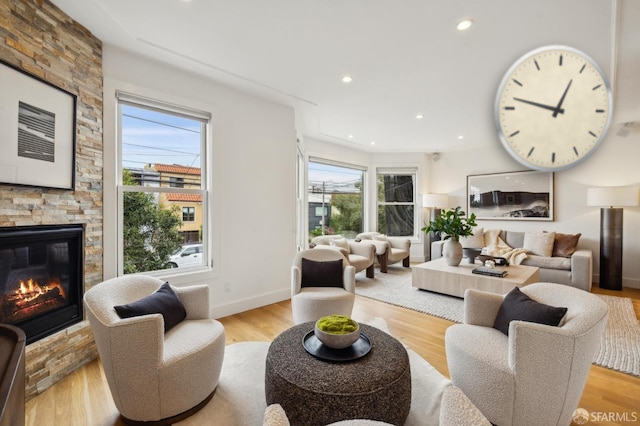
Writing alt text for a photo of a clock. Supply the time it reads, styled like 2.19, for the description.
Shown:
12.47
